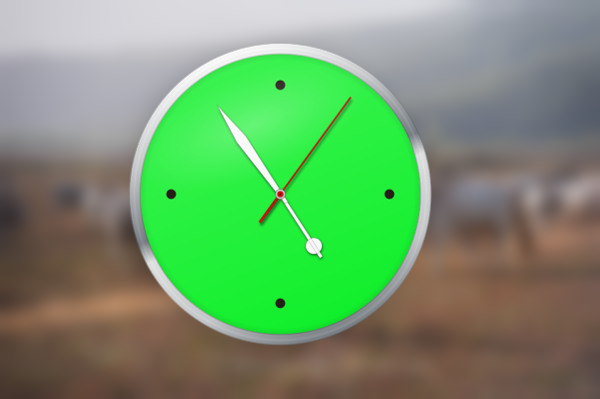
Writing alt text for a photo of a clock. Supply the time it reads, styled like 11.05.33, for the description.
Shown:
4.54.06
